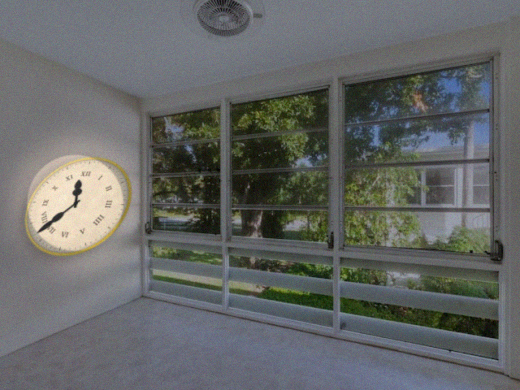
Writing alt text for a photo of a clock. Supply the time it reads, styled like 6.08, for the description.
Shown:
11.37
